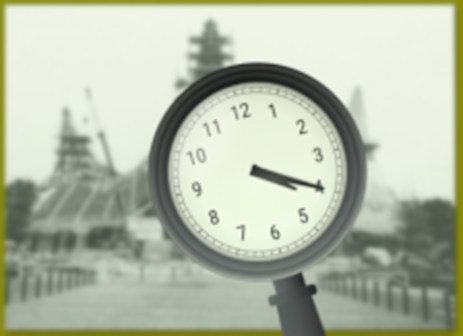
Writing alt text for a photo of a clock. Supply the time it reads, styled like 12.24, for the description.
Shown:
4.20
